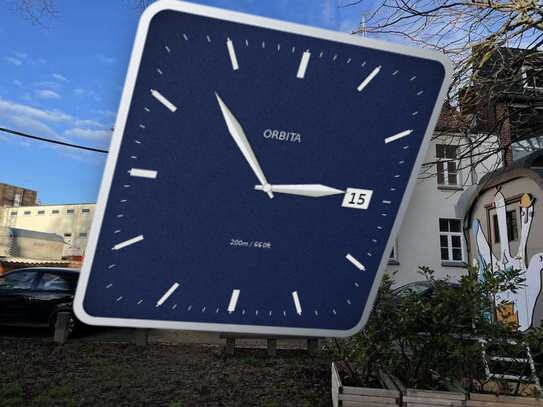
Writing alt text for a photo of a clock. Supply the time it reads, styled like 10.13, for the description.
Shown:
2.53
